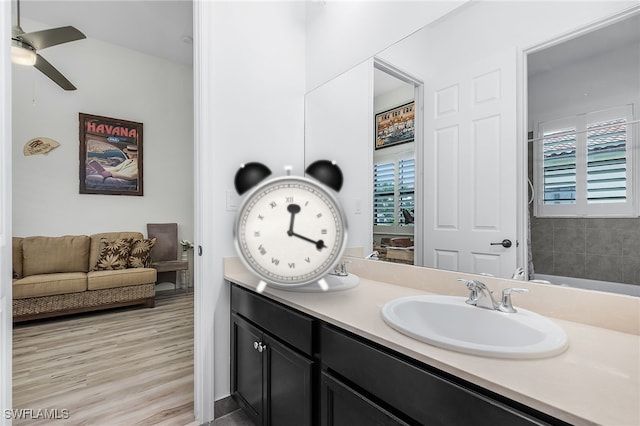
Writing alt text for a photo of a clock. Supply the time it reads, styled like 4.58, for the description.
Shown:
12.19
